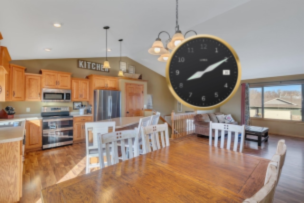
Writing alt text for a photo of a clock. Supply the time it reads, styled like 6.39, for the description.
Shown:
8.10
